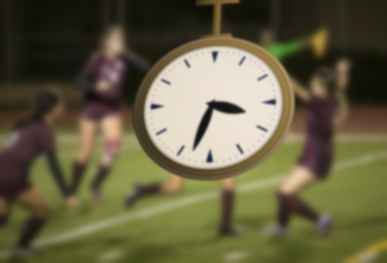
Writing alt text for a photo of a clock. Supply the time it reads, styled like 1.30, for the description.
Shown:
3.33
